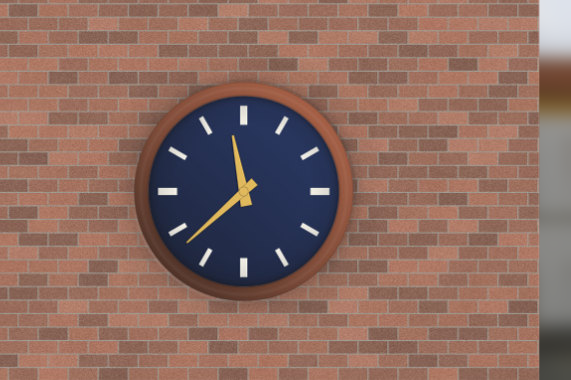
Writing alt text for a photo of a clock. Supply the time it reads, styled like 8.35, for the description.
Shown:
11.38
